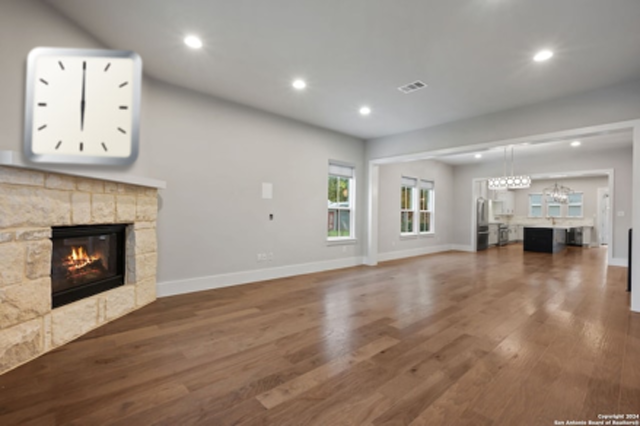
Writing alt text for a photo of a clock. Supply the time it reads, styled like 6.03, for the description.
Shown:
6.00
